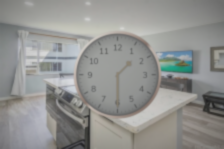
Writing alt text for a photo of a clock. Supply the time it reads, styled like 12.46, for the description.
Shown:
1.30
